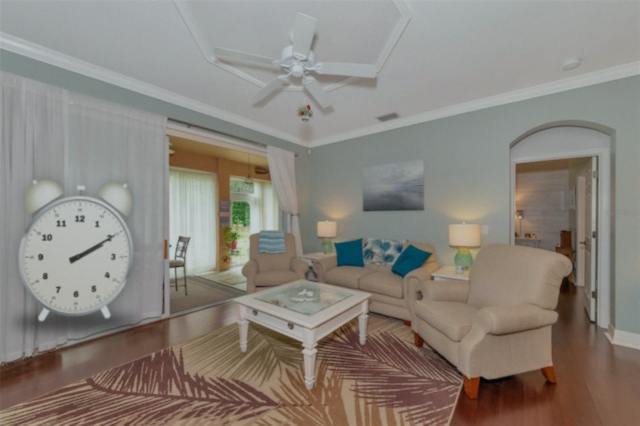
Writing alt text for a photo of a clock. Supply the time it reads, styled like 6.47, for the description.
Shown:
2.10
